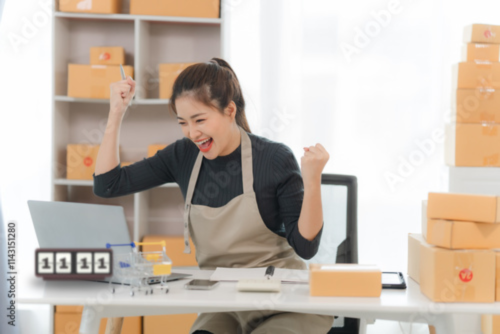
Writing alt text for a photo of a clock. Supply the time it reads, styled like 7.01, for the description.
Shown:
11.11
